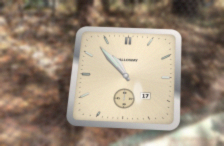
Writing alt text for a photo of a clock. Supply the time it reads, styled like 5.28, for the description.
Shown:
10.53
